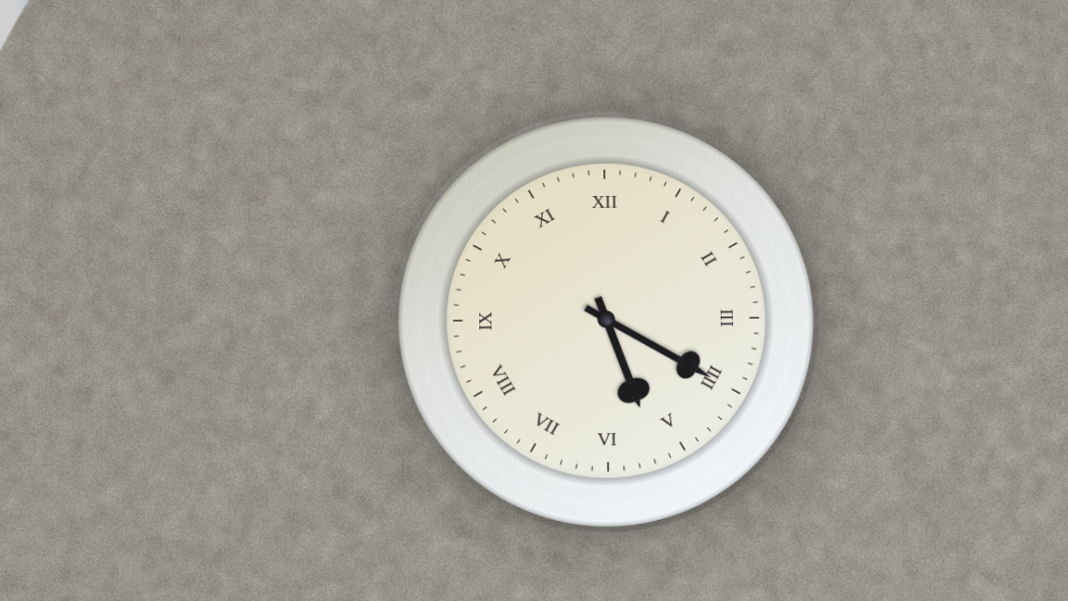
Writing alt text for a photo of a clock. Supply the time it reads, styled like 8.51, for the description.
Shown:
5.20
